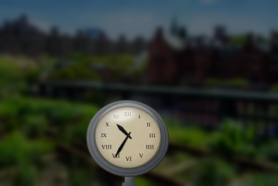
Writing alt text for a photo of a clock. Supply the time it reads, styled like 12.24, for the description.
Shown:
10.35
